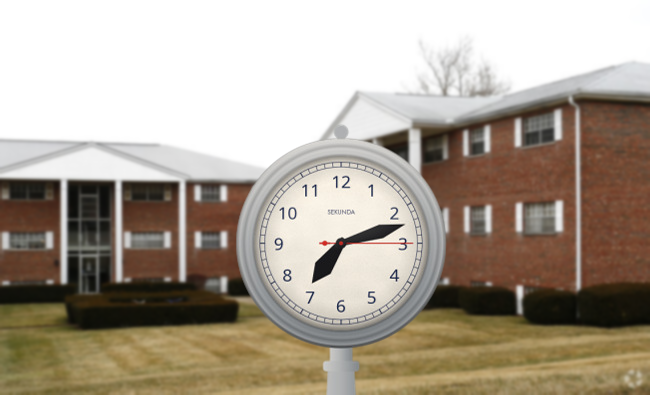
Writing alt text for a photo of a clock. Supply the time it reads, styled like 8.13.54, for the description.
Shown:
7.12.15
